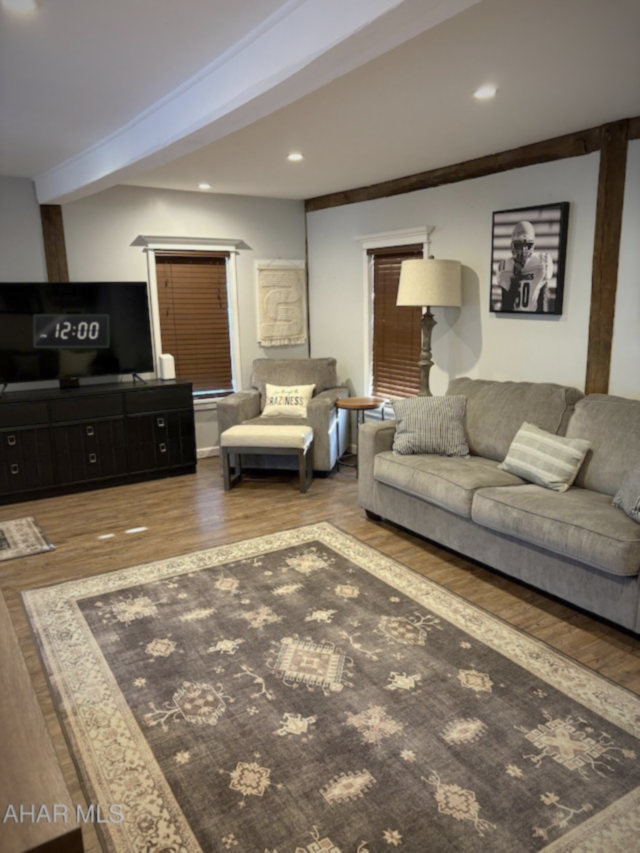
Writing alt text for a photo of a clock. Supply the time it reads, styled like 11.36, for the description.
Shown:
12.00
